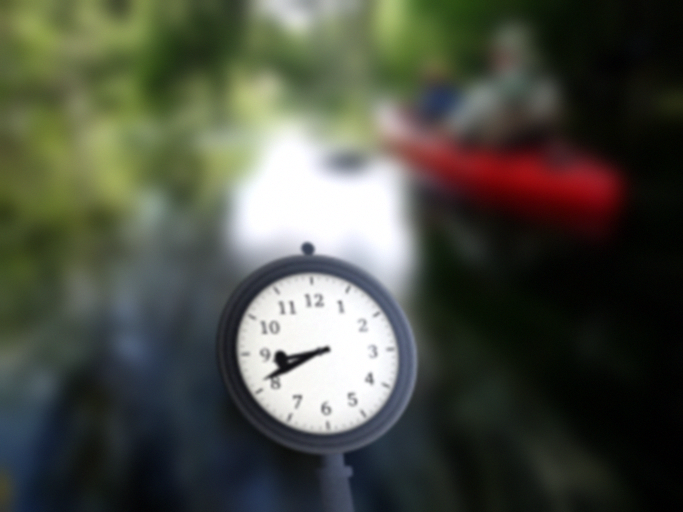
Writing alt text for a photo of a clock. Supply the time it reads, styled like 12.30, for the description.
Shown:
8.41
